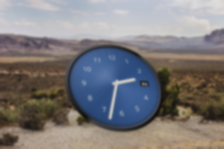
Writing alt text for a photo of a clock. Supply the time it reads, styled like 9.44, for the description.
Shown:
2.33
